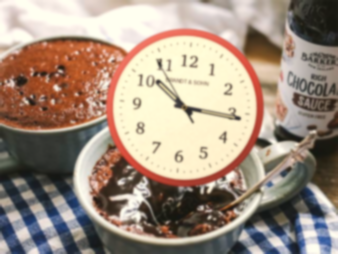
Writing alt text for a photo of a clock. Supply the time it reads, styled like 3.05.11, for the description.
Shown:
10.15.54
